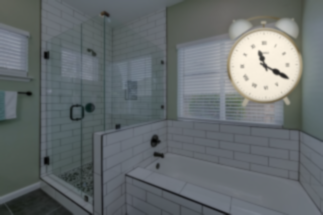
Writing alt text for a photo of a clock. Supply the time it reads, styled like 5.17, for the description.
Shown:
11.20
